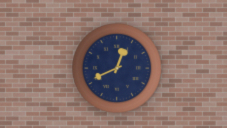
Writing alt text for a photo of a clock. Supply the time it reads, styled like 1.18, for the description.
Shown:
12.41
